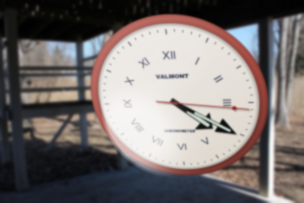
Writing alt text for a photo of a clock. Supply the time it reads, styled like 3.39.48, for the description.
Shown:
4.20.16
